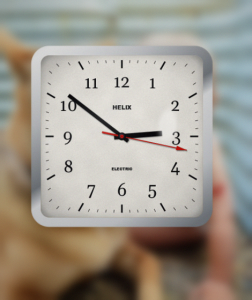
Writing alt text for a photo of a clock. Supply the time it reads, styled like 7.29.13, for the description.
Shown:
2.51.17
